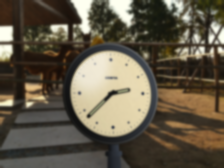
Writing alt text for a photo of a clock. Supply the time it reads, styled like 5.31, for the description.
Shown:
2.38
